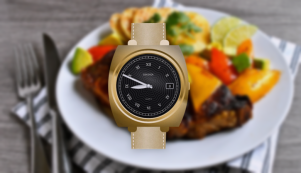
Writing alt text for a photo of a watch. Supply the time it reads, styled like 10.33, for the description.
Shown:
8.49
